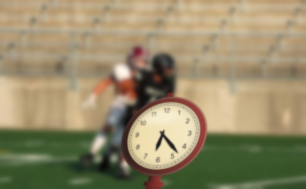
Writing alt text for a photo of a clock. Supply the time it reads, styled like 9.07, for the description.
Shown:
6.23
